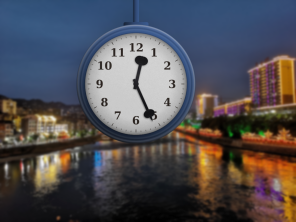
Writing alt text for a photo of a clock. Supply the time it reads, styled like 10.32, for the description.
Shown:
12.26
